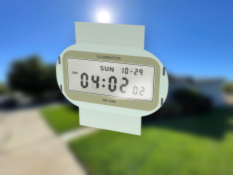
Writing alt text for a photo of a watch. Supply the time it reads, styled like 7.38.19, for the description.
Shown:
4.02.02
